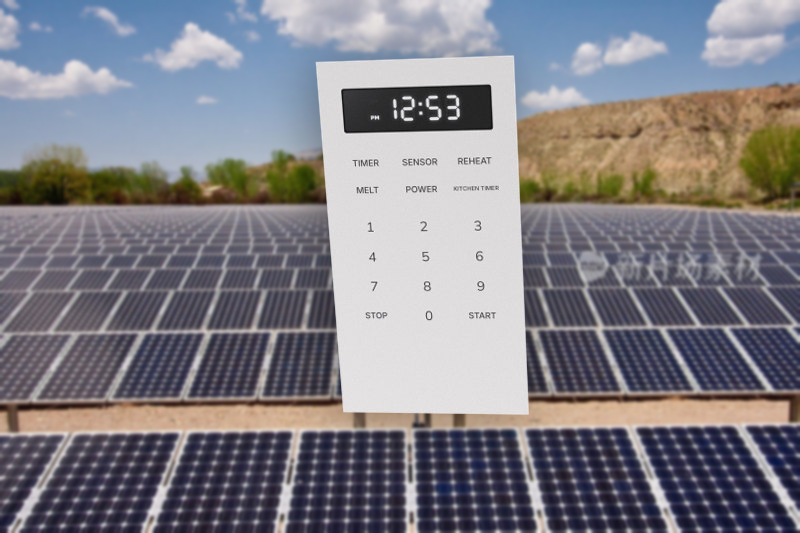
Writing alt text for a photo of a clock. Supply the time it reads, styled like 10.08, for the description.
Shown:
12.53
